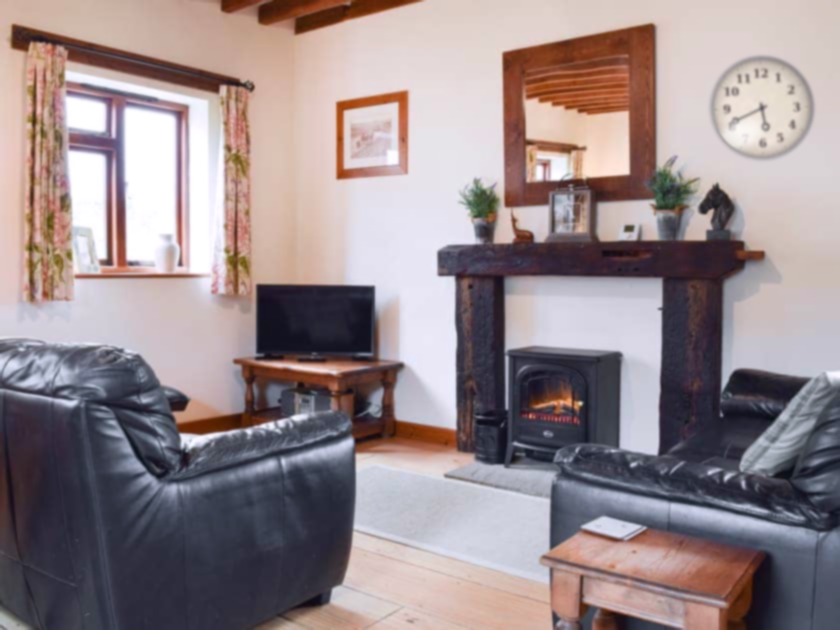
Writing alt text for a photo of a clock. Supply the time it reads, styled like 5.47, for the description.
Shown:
5.41
